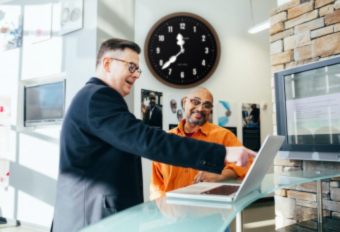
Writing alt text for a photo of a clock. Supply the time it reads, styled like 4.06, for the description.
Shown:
11.38
